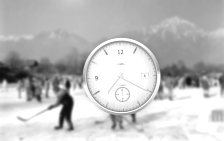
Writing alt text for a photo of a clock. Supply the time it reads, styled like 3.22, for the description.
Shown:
7.20
